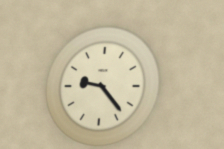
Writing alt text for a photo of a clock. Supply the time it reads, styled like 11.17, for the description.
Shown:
9.23
